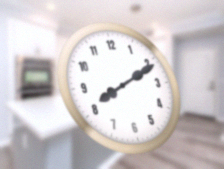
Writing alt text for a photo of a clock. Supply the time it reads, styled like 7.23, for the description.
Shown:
8.11
